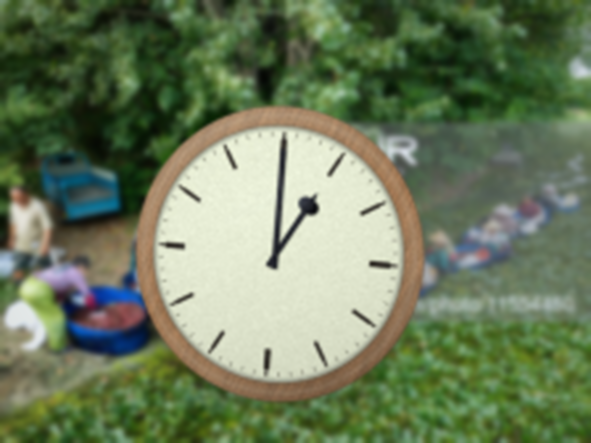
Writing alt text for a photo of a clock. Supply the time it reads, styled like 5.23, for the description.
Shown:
1.00
